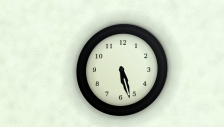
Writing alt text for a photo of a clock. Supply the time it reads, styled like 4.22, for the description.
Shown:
5.27
